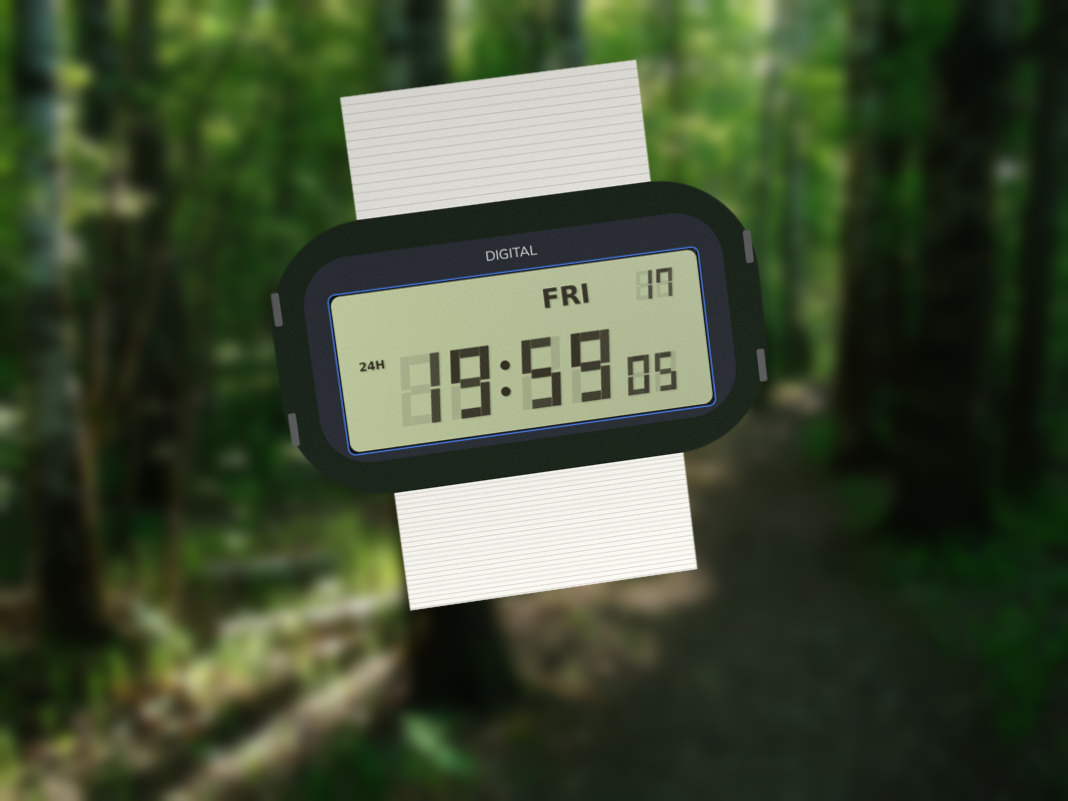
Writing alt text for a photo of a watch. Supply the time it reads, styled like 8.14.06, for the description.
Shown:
19.59.05
